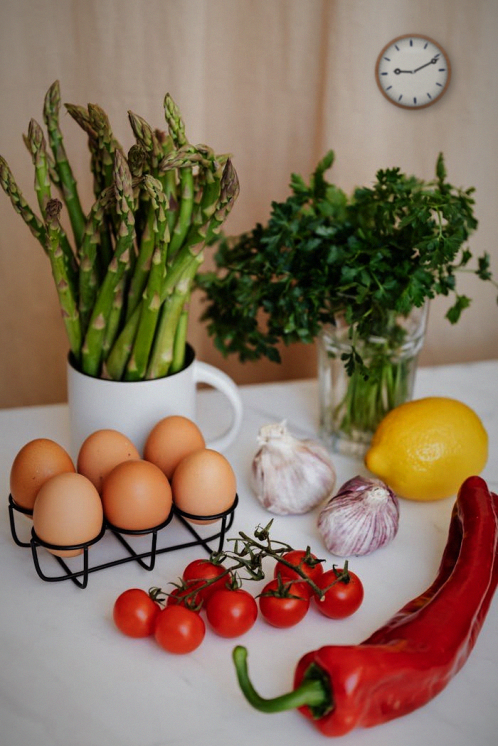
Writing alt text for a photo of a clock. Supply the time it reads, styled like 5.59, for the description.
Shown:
9.11
